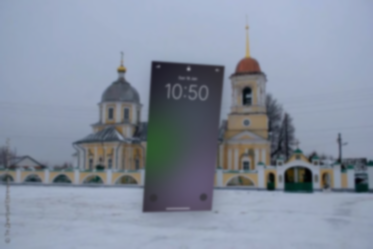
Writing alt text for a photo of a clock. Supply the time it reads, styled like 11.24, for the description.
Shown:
10.50
